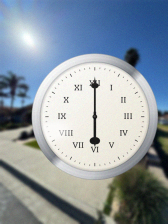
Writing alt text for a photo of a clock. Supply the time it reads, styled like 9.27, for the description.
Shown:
6.00
